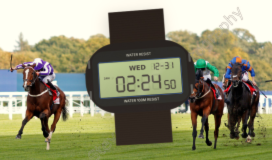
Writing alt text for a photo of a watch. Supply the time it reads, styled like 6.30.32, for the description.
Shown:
2.24.50
